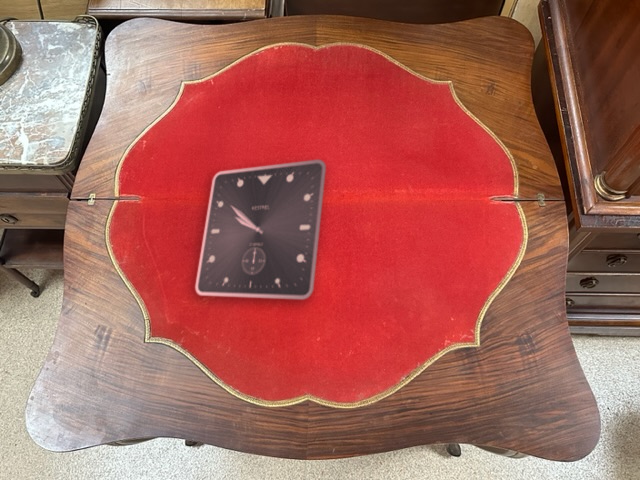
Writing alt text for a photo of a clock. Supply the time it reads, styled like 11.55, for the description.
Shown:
9.51
